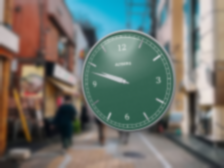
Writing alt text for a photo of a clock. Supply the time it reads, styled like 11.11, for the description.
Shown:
9.48
